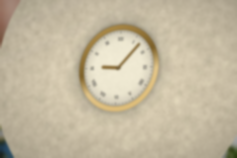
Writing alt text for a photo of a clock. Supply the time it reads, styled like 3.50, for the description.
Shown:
9.07
